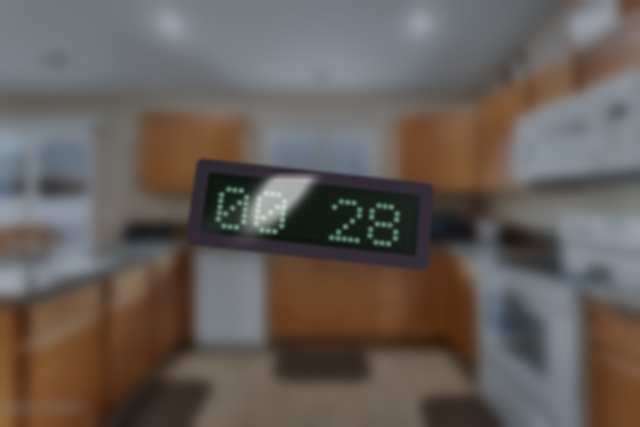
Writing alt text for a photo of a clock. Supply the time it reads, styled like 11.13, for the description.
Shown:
0.28
